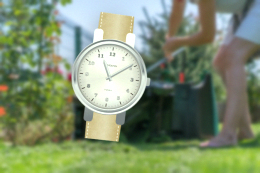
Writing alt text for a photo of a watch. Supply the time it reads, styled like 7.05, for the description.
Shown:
11.09
